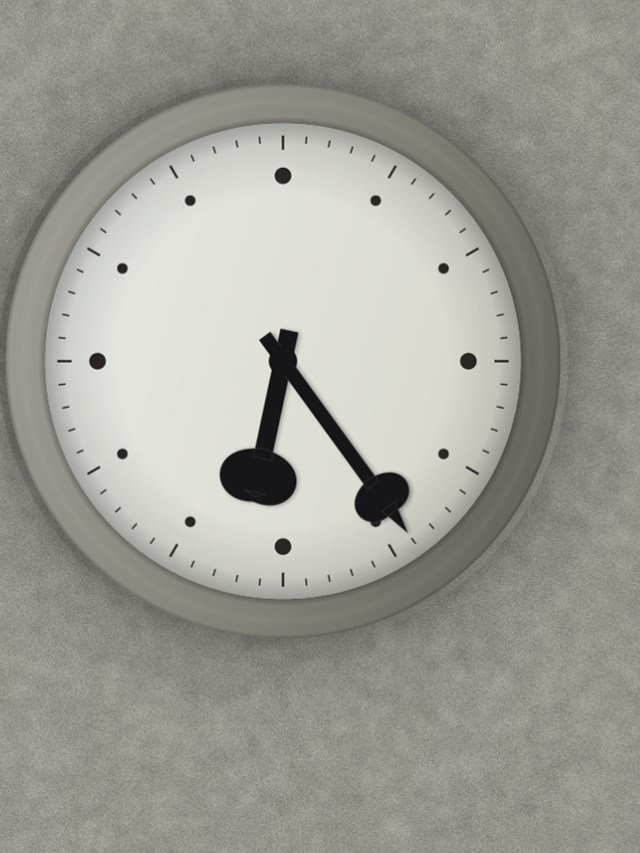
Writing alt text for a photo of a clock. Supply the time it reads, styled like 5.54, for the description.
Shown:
6.24
